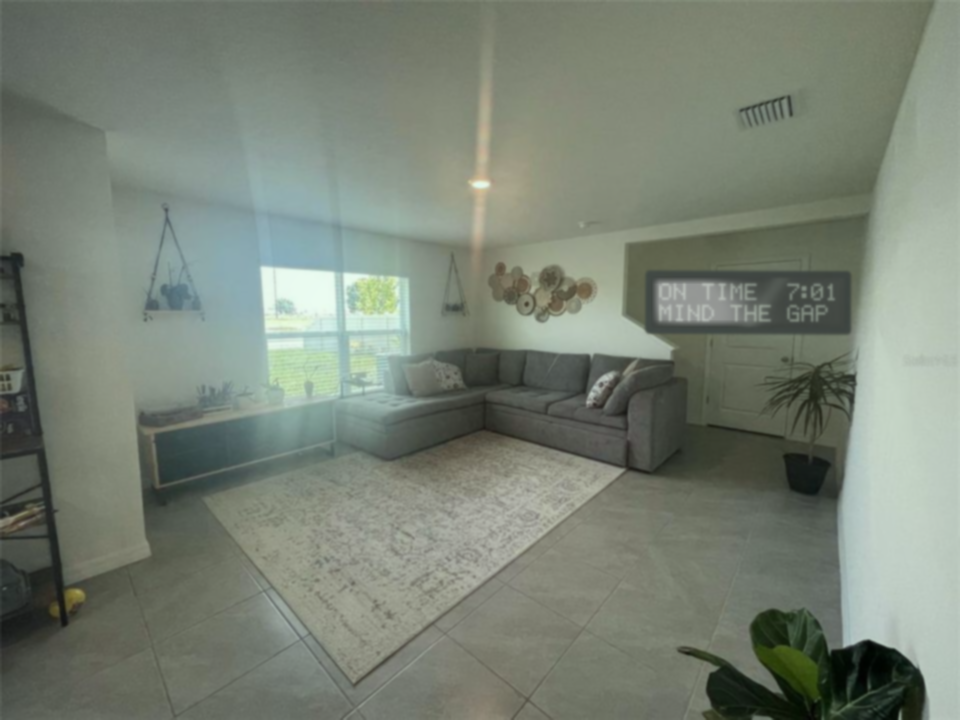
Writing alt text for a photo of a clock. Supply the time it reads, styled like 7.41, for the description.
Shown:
7.01
